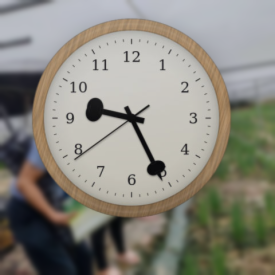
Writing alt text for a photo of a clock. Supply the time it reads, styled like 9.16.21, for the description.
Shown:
9.25.39
